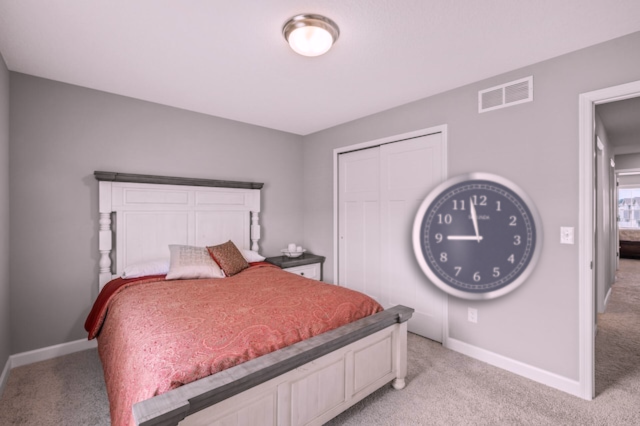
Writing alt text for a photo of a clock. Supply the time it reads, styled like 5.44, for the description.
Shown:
8.58
